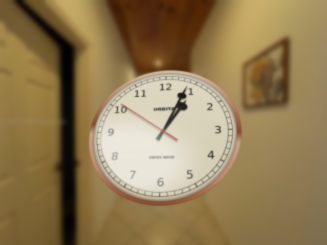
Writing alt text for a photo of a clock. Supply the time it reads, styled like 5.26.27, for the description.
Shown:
1.03.51
